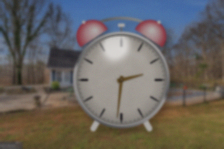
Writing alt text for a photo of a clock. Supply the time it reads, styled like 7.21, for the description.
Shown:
2.31
